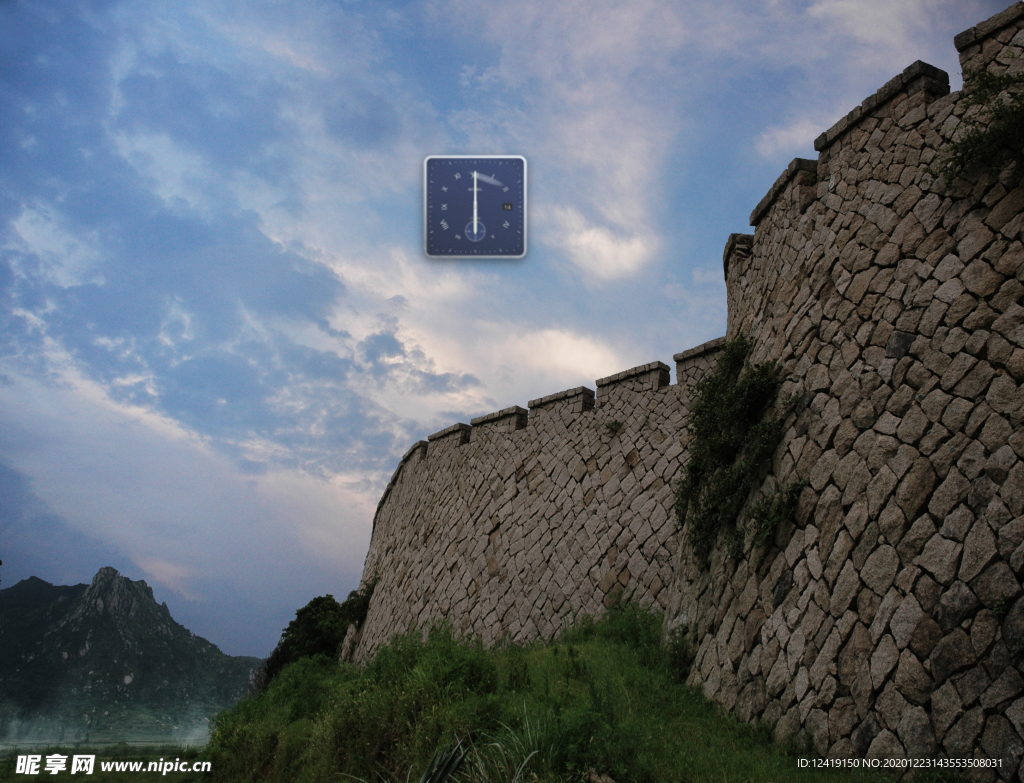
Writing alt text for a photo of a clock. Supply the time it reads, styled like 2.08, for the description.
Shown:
6.00
